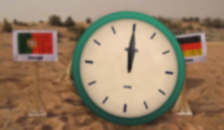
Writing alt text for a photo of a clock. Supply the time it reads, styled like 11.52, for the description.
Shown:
12.00
